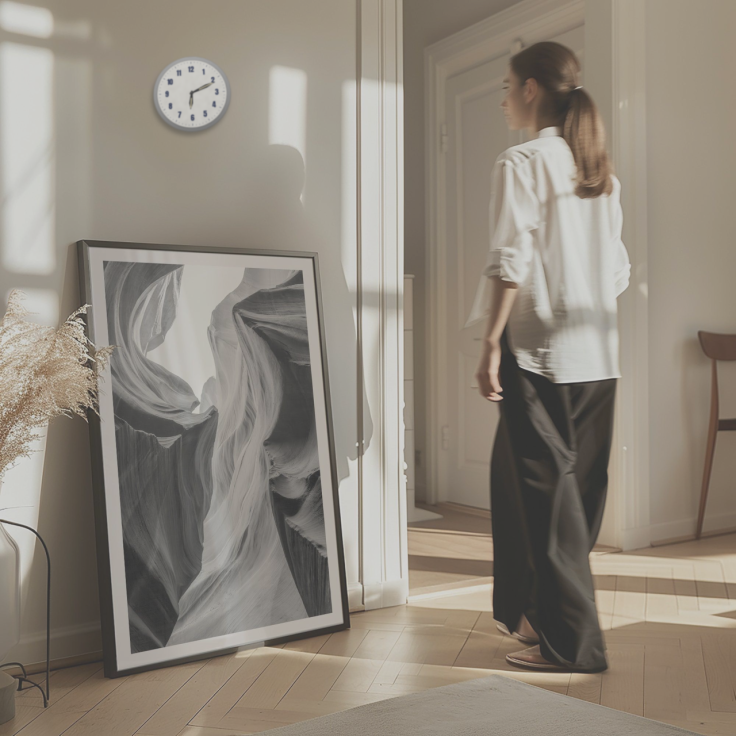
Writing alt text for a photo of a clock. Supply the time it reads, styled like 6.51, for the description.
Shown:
6.11
